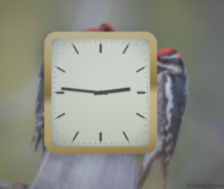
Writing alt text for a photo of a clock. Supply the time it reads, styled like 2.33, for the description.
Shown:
2.46
